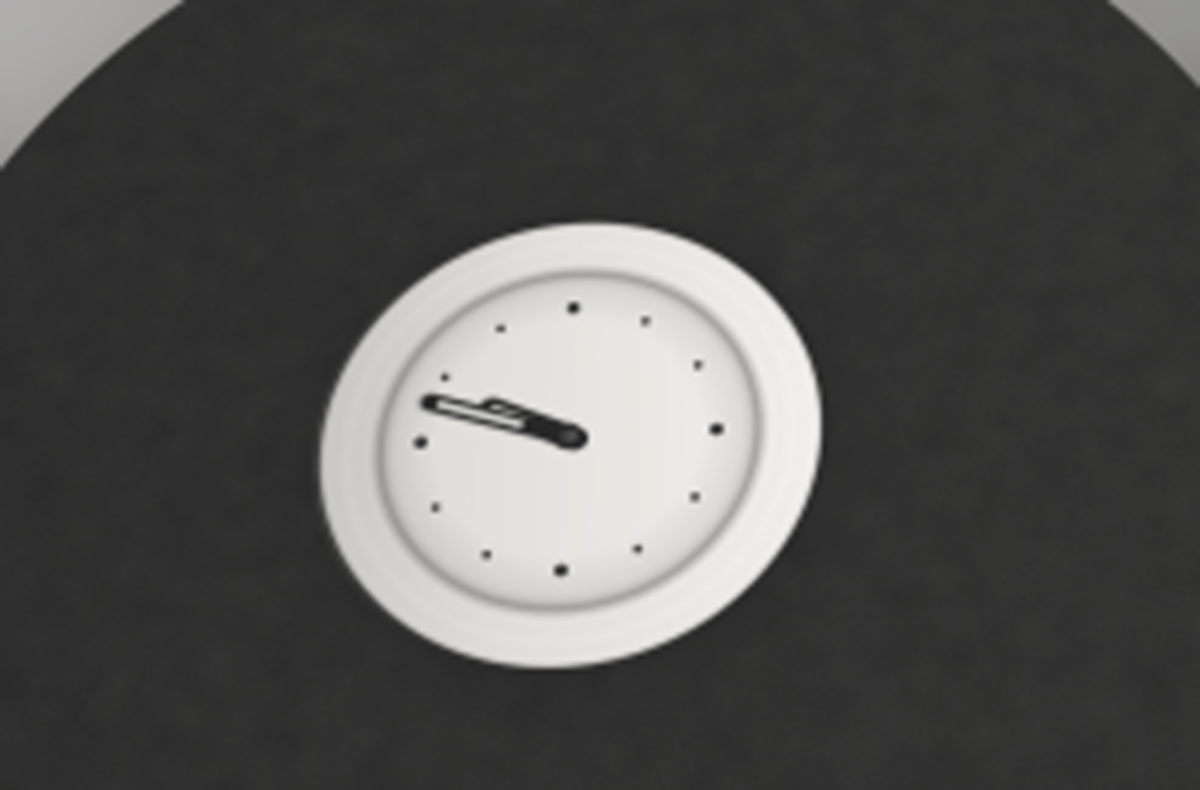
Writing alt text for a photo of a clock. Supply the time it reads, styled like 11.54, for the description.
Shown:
9.48
